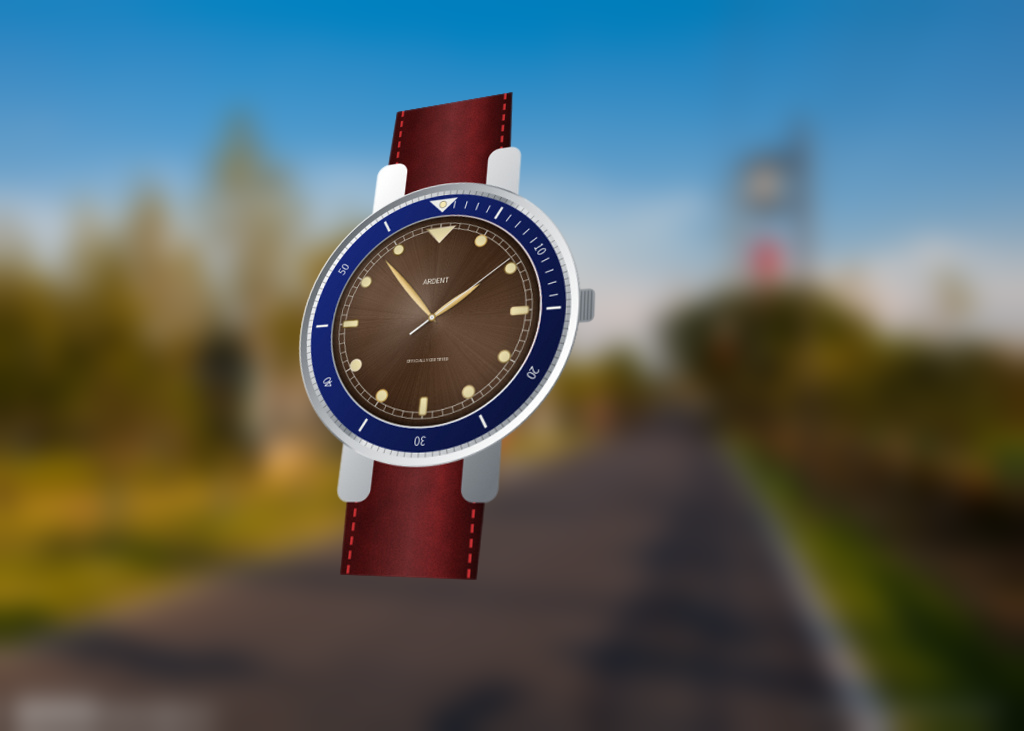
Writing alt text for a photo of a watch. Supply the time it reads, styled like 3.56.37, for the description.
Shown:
1.53.09
